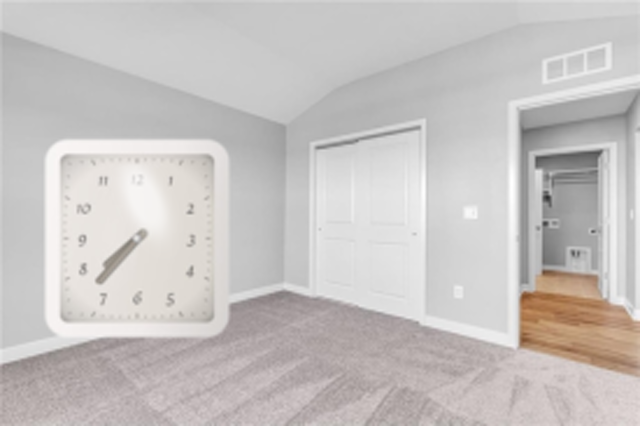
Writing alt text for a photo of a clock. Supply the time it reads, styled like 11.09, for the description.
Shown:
7.37
